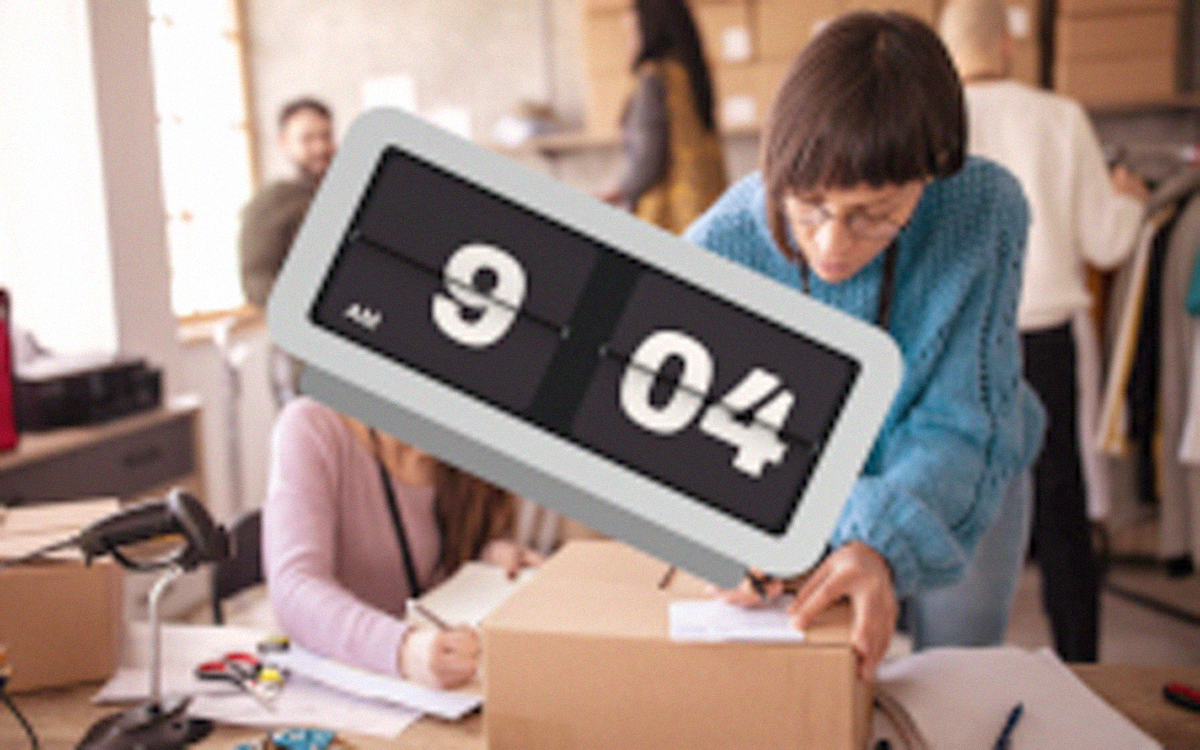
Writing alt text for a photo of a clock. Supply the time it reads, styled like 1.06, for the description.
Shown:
9.04
